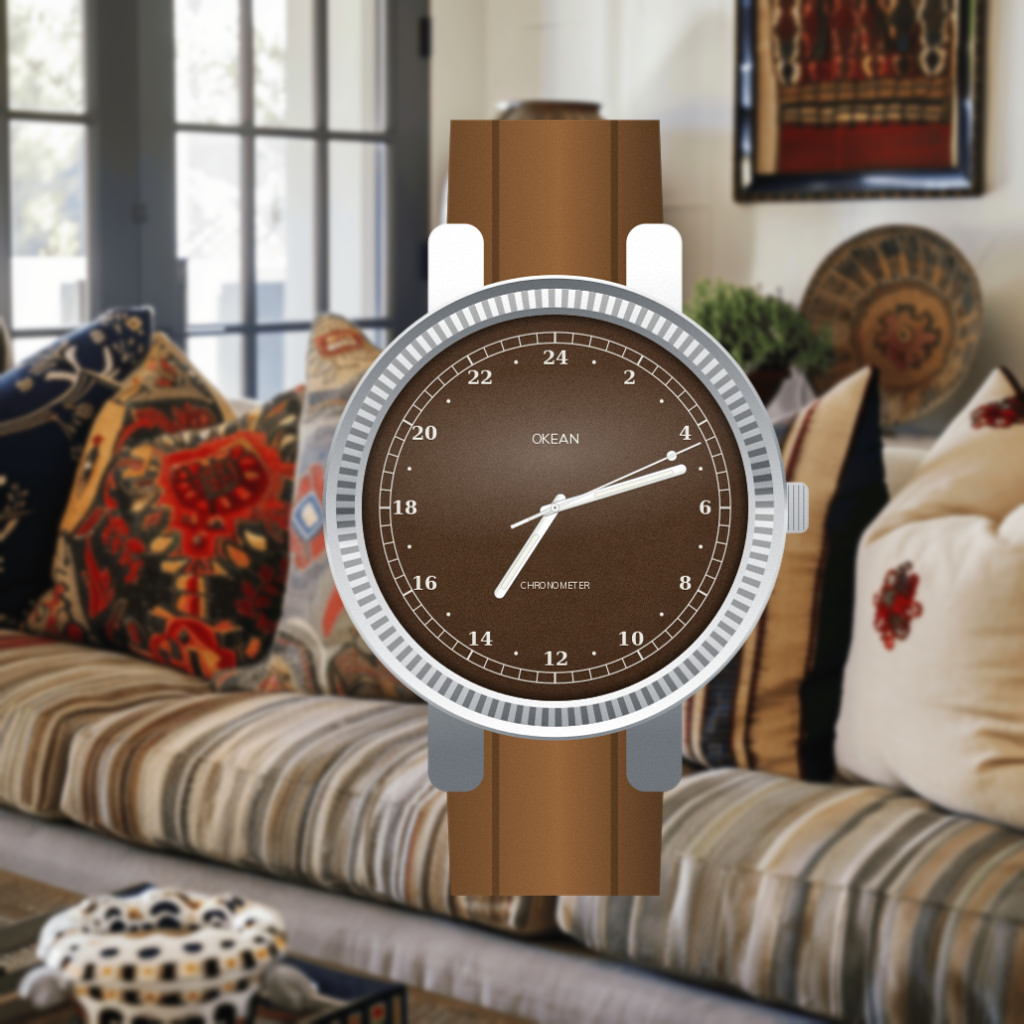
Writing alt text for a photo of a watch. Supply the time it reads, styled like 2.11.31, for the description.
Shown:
14.12.11
